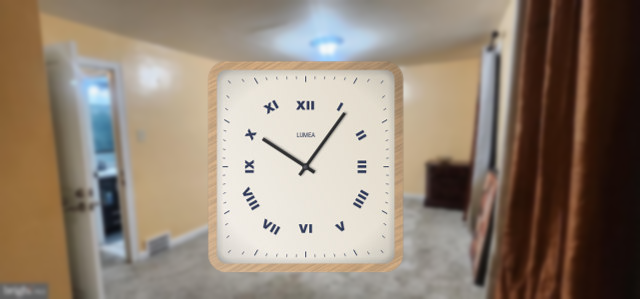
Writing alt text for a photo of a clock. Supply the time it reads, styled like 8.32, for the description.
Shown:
10.06
